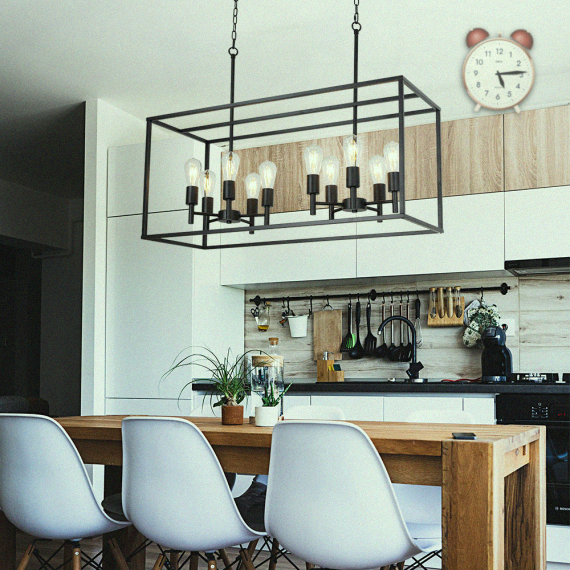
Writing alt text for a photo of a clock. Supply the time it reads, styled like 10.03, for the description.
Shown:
5.14
